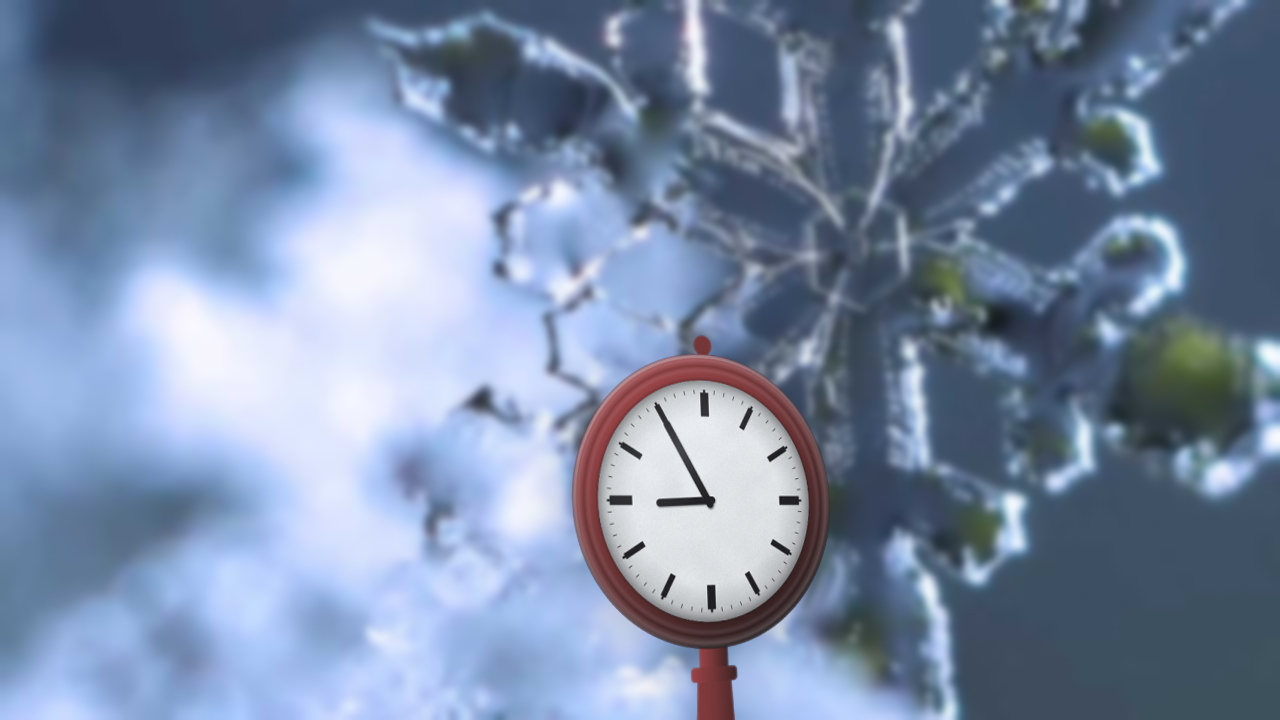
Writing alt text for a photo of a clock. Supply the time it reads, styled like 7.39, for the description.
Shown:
8.55
